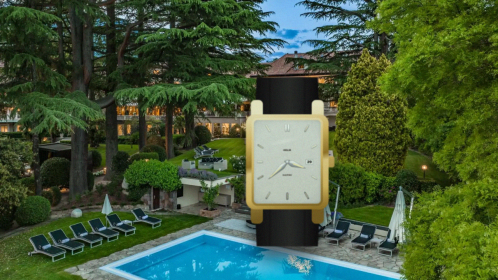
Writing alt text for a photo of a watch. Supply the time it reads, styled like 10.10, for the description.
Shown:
3.38
